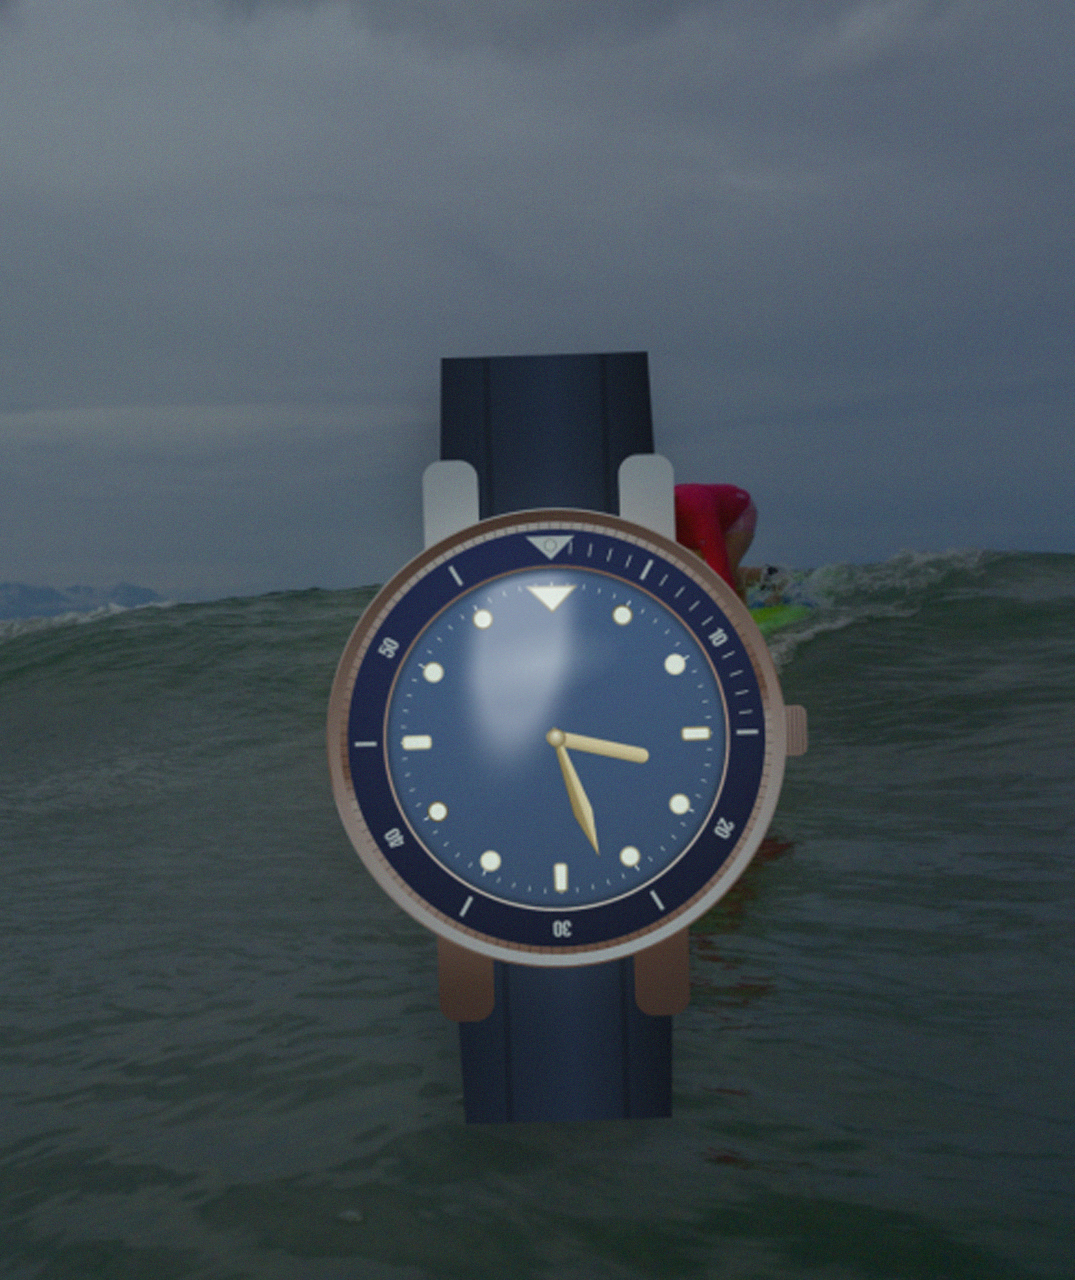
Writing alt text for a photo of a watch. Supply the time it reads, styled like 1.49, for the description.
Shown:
3.27
